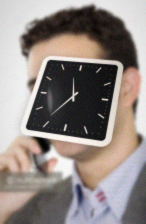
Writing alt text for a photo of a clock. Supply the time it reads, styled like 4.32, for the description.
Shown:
11.36
